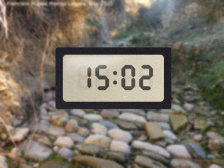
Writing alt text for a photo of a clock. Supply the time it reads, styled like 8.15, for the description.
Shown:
15.02
